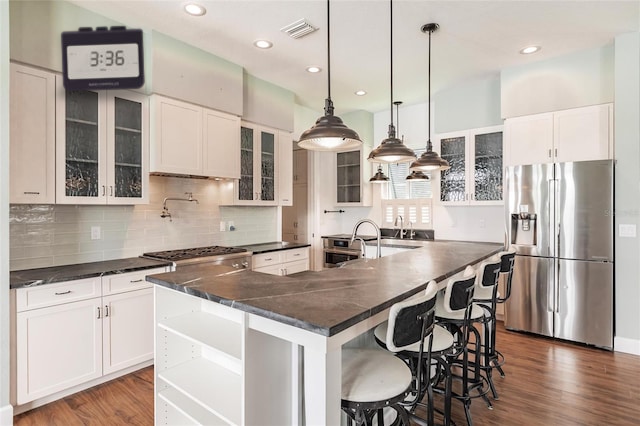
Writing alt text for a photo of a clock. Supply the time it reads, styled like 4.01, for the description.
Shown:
3.36
